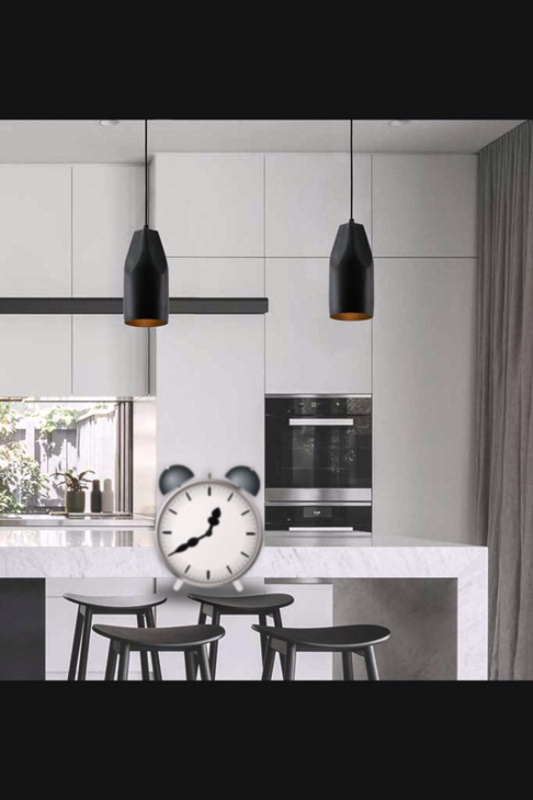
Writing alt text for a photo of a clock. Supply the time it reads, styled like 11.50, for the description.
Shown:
12.40
